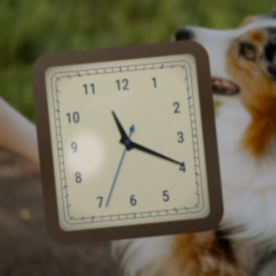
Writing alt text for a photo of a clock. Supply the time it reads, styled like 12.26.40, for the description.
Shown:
11.19.34
